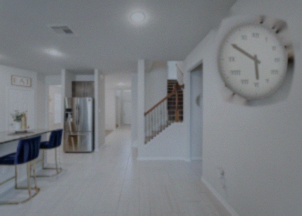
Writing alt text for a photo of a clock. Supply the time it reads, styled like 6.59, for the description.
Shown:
5.50
